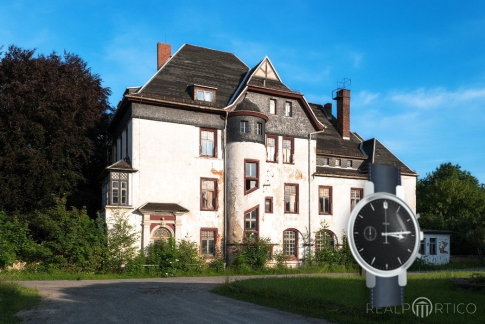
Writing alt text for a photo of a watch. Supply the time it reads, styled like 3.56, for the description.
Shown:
3.14
